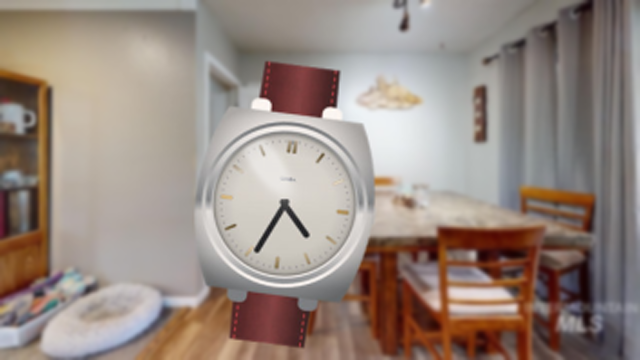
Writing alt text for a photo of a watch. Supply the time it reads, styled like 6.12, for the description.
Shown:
4.34
